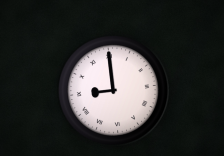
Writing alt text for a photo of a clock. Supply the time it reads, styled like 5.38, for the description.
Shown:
9.00
